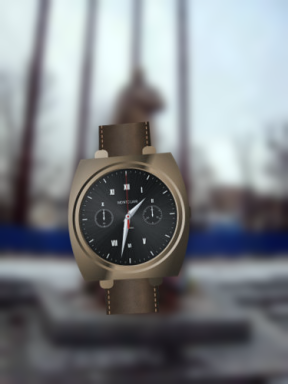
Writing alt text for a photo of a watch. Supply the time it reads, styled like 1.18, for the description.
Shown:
1.32
